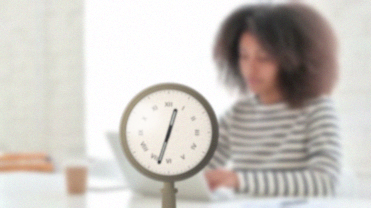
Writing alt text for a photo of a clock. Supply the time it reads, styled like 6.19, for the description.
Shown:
12.33
